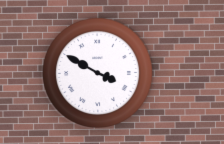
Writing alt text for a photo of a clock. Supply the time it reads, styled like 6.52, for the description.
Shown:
3.50
